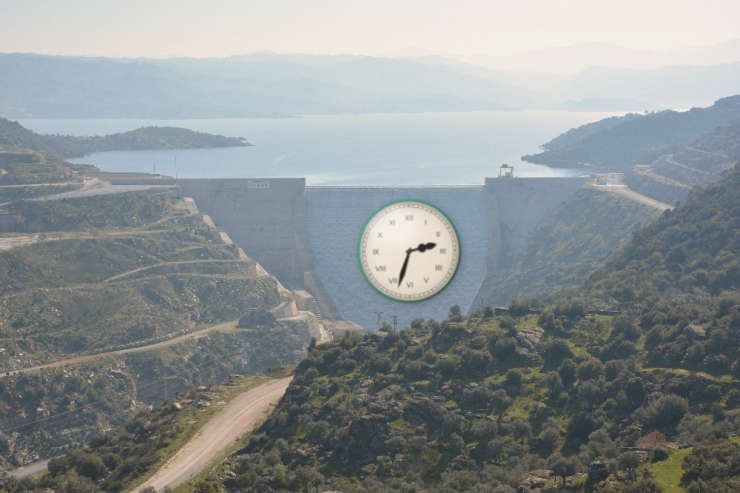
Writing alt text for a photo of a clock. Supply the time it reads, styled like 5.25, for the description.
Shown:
2.33
